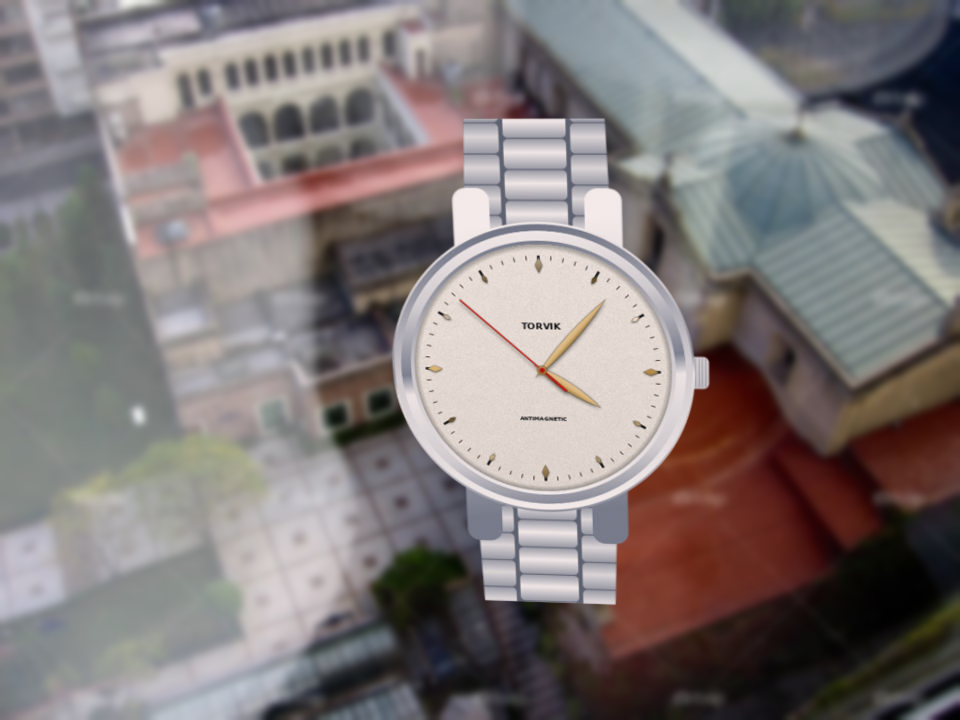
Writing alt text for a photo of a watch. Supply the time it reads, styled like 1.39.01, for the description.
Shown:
4.06.52
